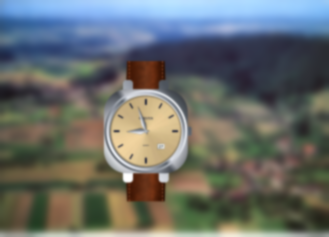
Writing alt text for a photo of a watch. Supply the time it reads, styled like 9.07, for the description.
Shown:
8.57
